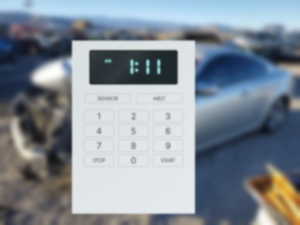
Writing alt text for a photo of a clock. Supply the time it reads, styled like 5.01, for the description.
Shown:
1.11
